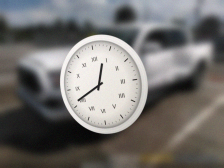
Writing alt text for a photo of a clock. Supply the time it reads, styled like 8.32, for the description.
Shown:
12.41
